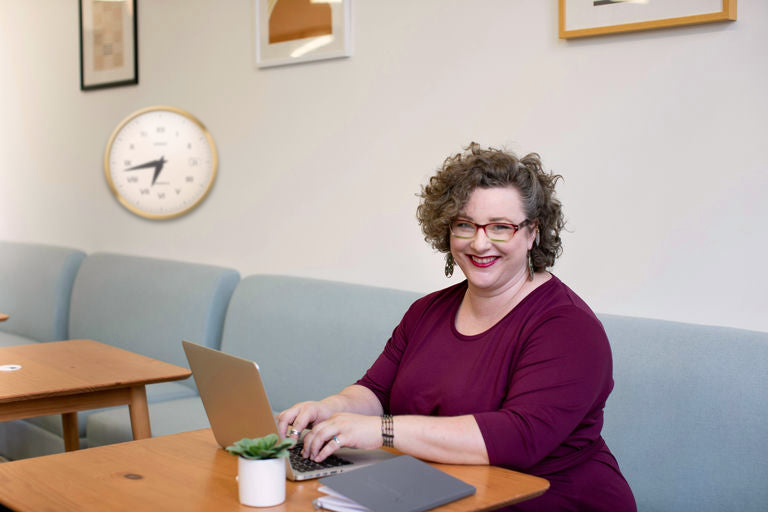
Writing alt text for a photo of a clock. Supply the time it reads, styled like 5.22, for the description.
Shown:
6.43
